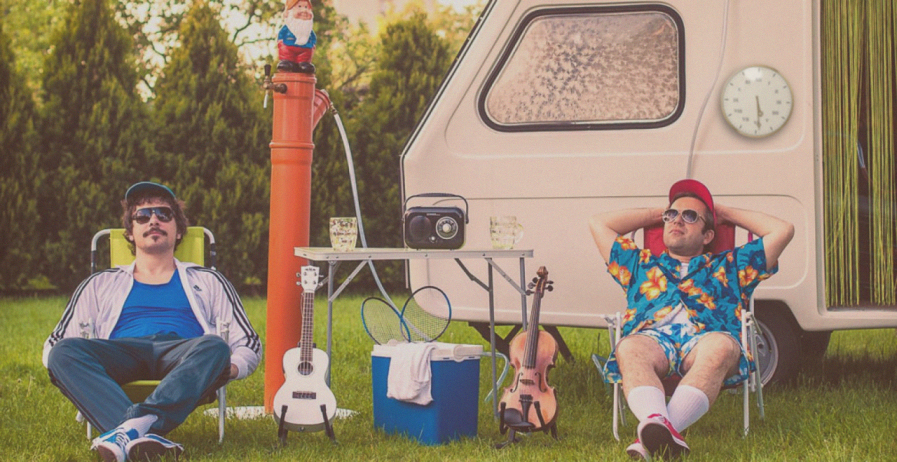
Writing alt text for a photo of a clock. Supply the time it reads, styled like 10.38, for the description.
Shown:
5.29
